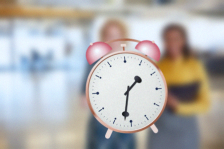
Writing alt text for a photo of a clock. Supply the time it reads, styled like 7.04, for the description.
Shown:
1.32
